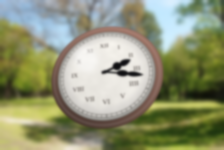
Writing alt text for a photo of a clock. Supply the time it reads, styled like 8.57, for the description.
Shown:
2.17
